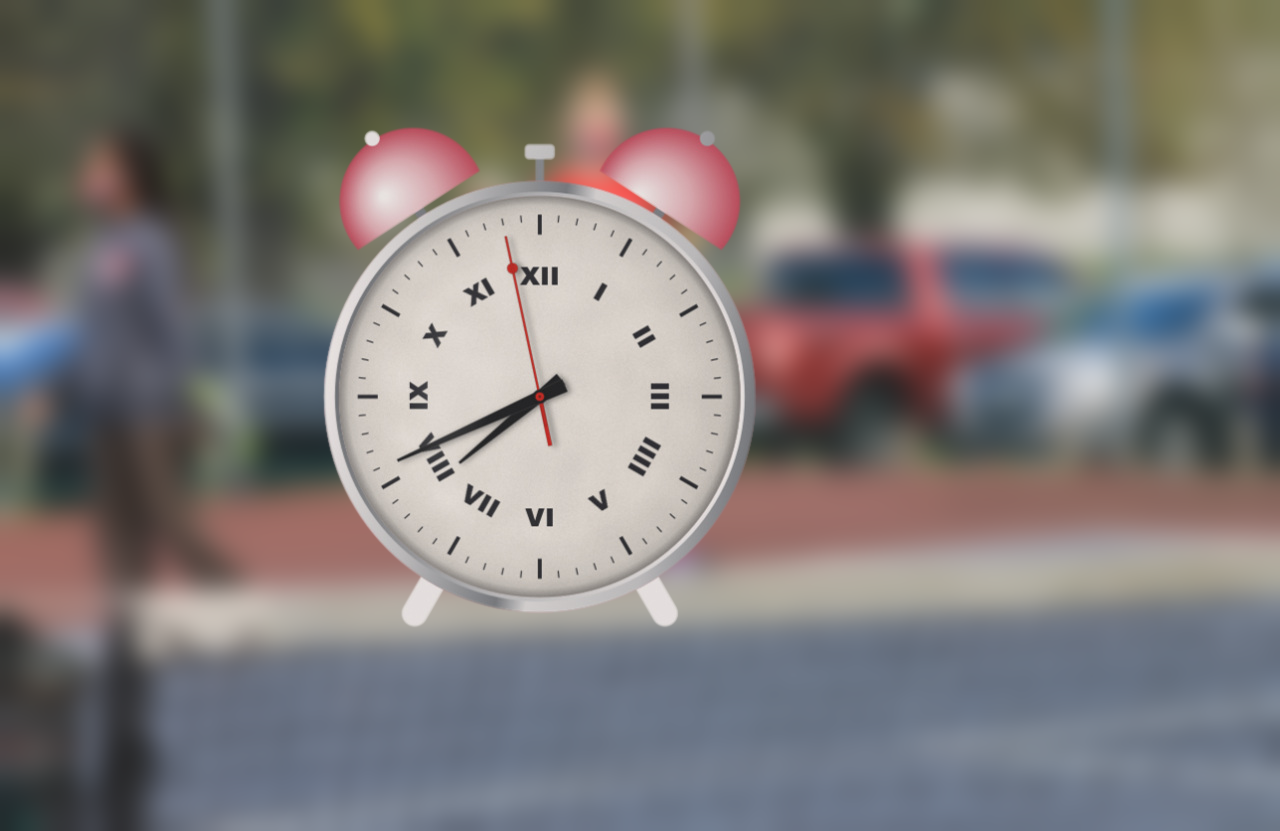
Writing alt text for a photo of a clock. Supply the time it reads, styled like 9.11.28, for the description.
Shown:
7.40.58
